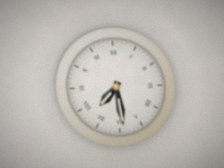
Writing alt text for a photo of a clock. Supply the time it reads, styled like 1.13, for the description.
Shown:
7.29
